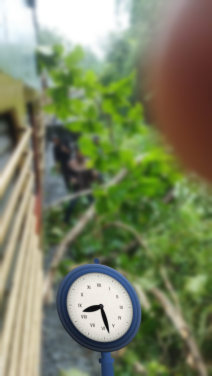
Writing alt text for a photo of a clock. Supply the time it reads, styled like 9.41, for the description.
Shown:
8.28
